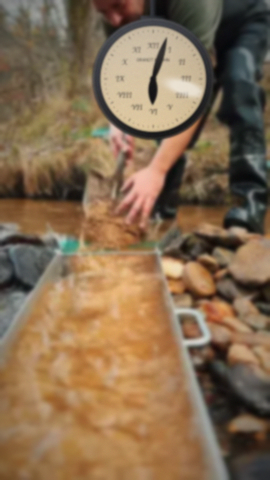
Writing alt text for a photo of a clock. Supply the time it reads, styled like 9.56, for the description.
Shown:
6.03
